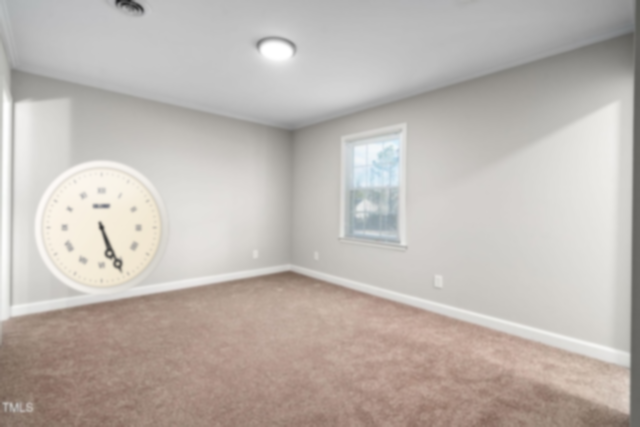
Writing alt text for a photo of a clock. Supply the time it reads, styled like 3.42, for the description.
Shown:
5.26
